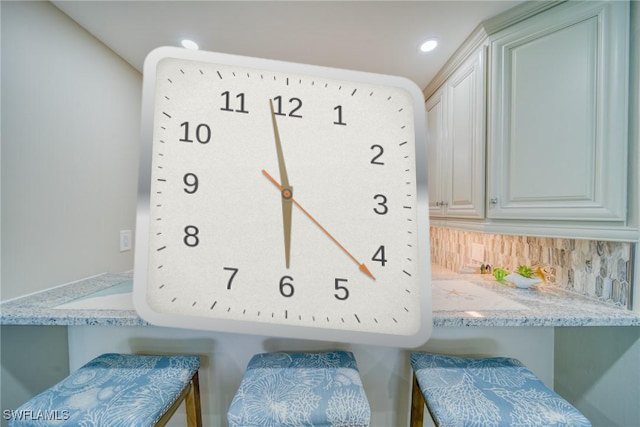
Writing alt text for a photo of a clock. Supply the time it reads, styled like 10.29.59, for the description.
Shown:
5.58.22
